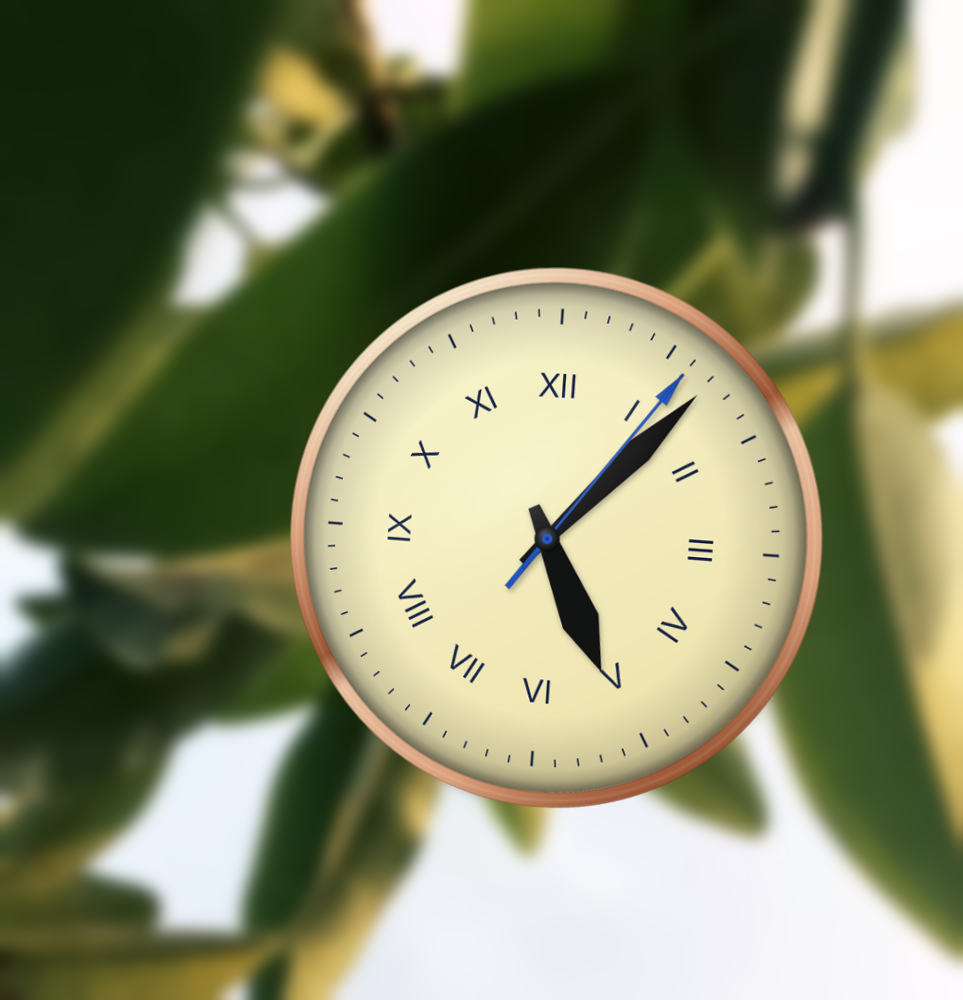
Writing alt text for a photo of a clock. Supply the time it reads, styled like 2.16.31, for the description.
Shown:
5.07.06
